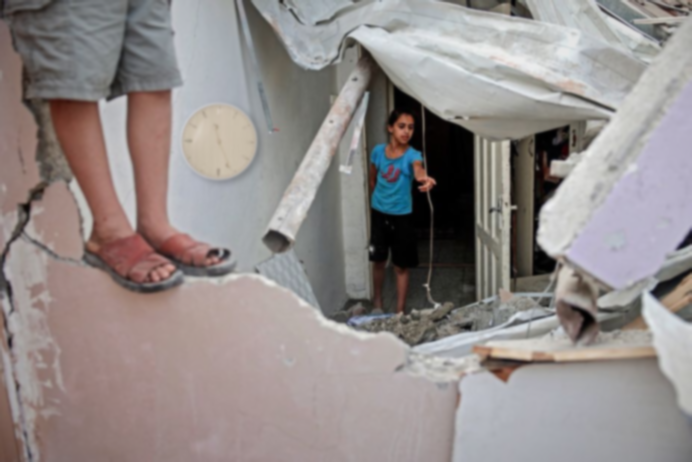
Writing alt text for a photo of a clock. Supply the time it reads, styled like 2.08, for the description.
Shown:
11.26
